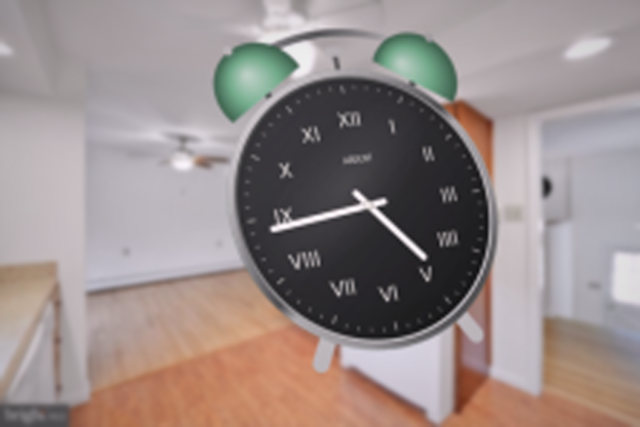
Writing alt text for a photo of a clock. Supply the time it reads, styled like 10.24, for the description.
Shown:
4.44
